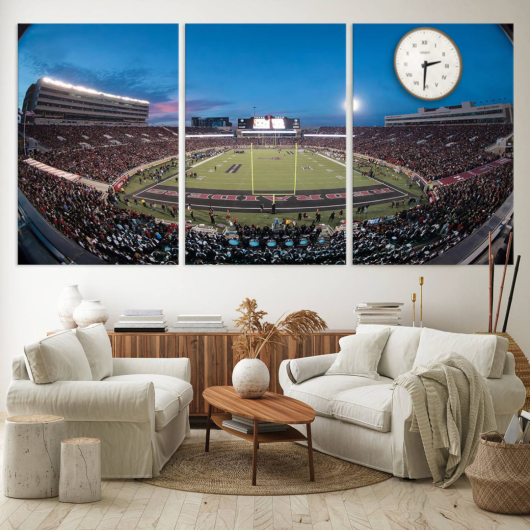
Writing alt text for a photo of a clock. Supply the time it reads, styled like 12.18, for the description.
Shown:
2.31
